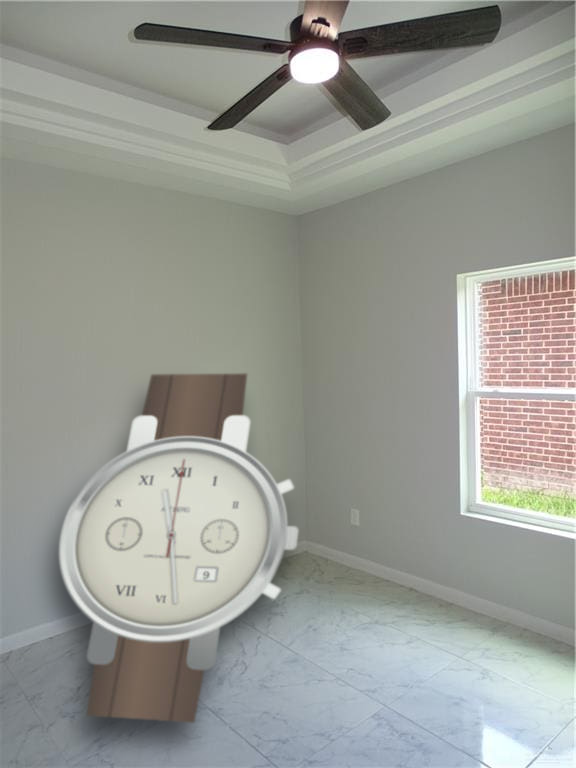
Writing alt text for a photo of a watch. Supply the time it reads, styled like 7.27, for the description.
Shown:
11.28
